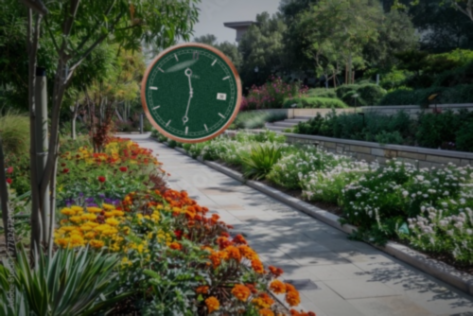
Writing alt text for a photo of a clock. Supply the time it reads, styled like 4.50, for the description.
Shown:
11.31
